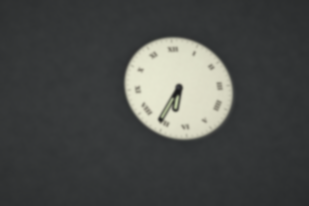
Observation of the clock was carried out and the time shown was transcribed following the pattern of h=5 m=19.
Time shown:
h=6 m=36
